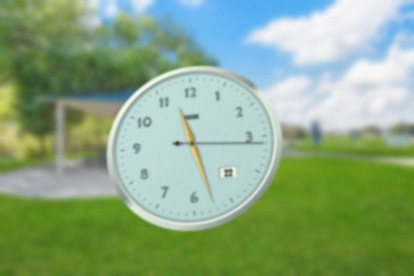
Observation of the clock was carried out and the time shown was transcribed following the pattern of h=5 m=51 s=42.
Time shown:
h=11 m=27 s=16
